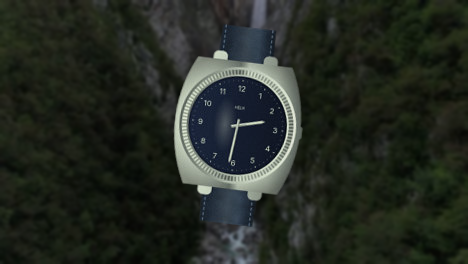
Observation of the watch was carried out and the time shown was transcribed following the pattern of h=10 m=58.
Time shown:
h=2 m=31
